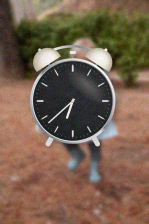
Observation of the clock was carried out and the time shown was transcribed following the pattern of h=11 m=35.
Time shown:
h=6 m=38
